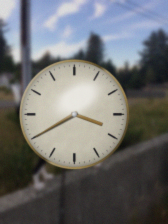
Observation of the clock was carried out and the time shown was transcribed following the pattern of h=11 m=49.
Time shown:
h=3 m=40
